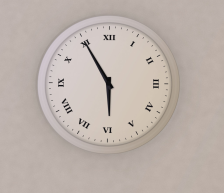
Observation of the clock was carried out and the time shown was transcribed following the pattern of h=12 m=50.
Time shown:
h=5 m=55
